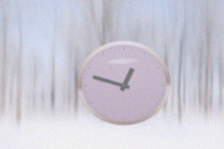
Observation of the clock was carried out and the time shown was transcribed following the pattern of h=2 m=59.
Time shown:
h=12 m=48
